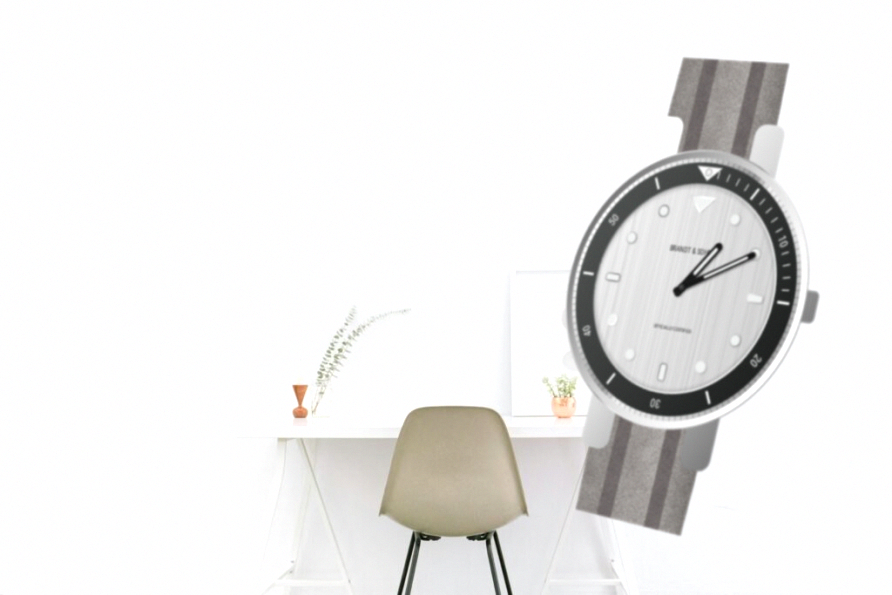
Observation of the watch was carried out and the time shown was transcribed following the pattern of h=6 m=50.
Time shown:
h=1 m=10
